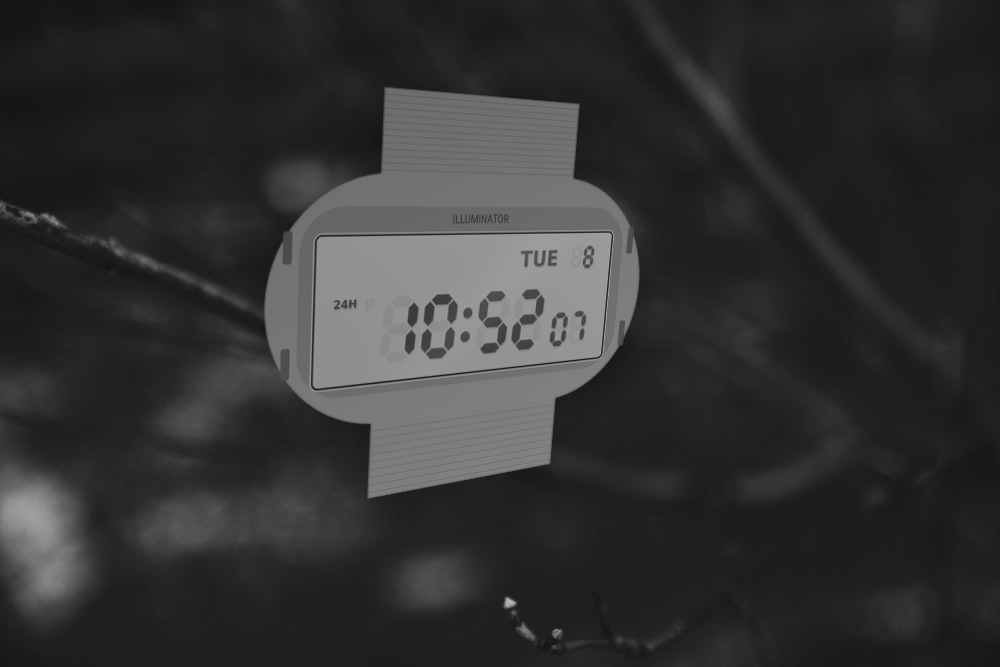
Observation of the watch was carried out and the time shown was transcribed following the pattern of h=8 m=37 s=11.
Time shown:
h=10 m=52 s=7
